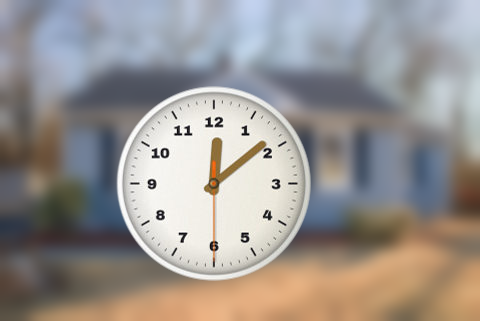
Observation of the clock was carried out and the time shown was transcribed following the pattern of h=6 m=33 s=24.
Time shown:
h=12 m=8 s=30
